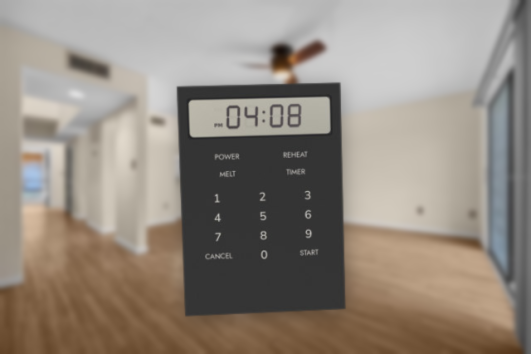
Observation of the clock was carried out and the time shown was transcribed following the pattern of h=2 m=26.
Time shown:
h=4 m=8
